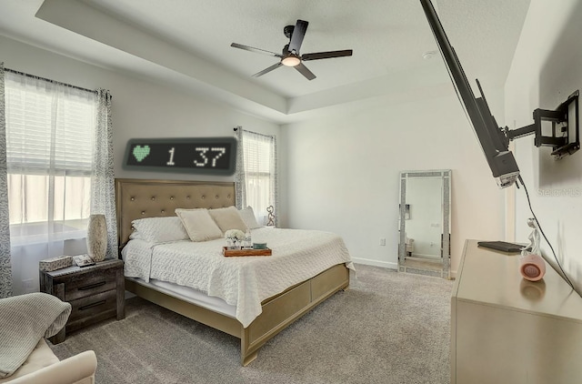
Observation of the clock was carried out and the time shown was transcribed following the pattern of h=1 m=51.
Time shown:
h=1 m=37
